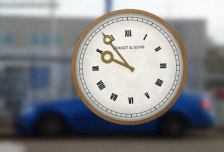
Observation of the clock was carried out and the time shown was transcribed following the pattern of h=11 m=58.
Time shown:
h=9 m=54
